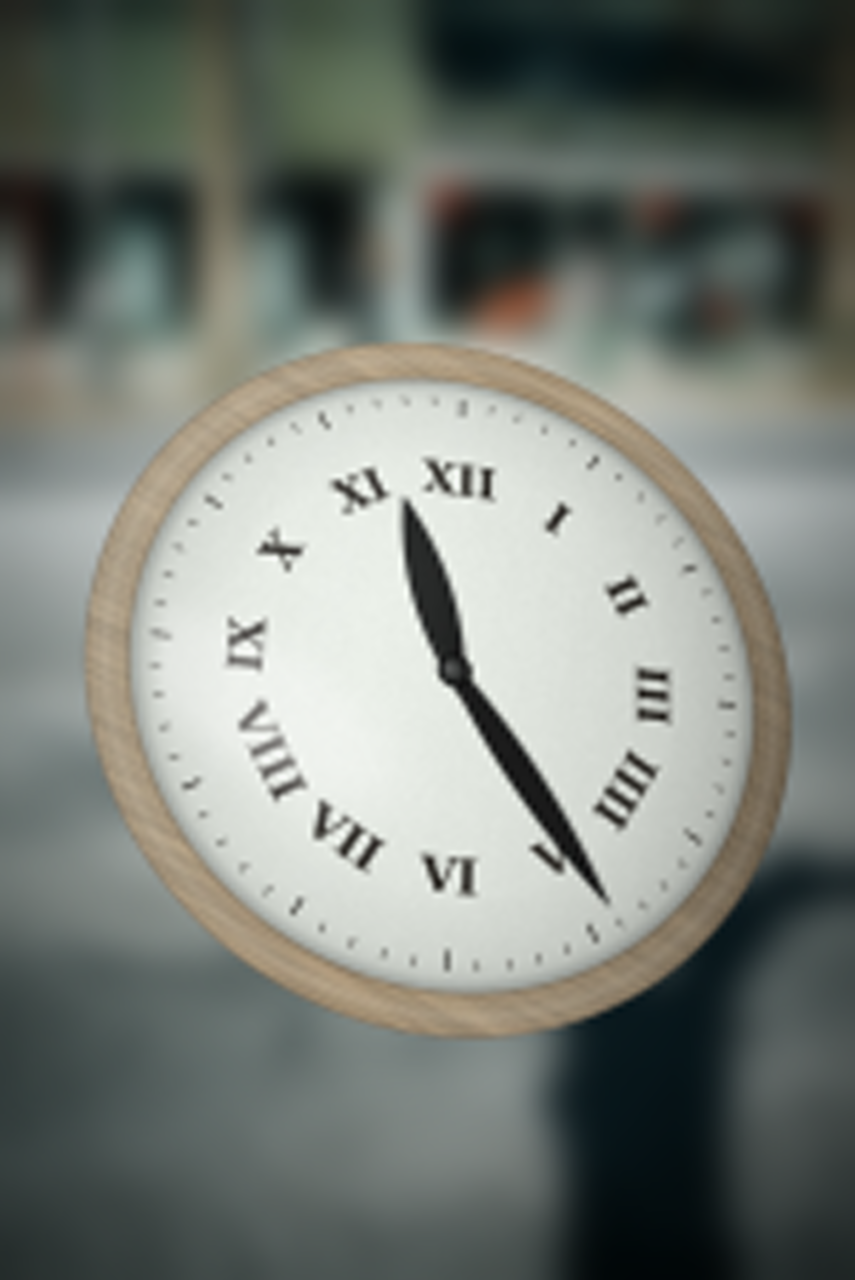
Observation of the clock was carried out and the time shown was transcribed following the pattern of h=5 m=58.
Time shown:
h=11 m=24
